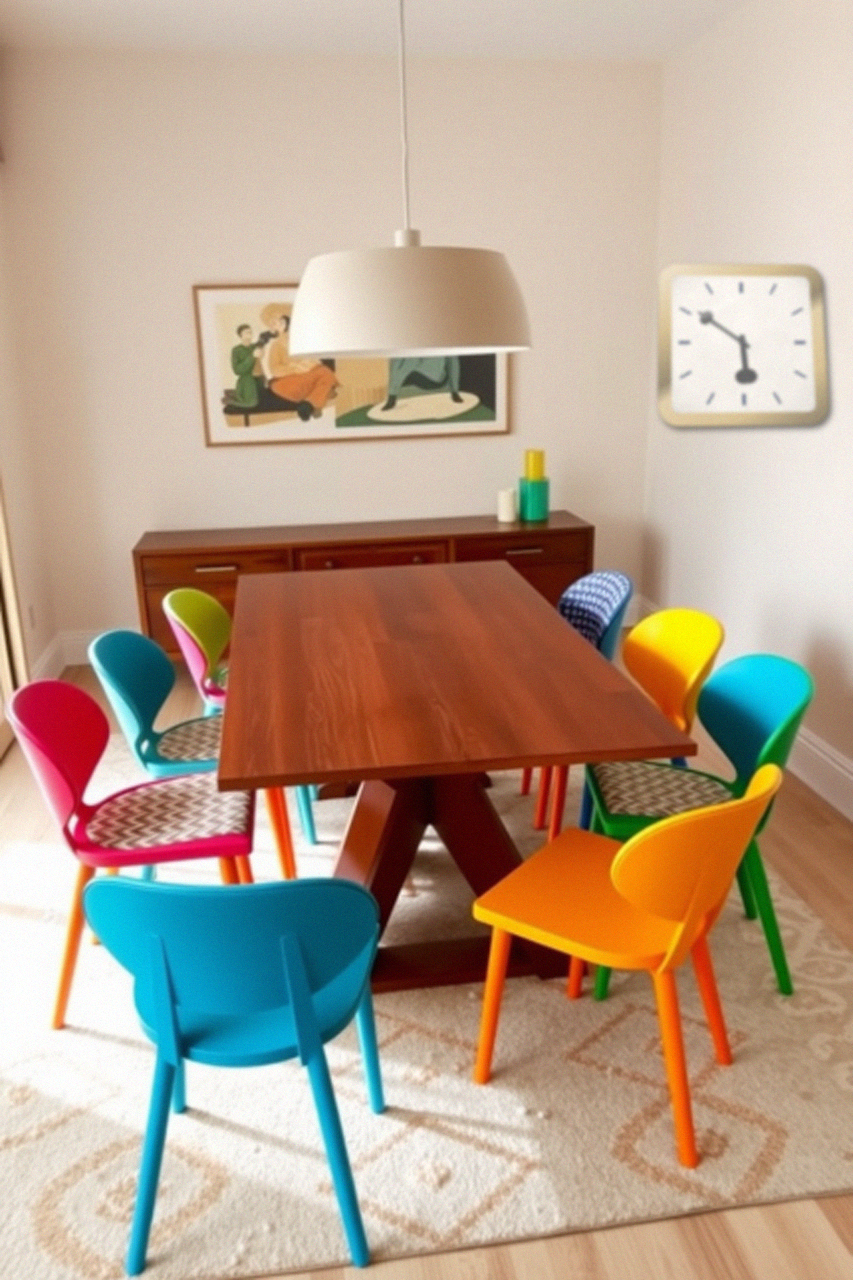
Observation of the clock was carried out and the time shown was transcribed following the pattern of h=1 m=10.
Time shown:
h=5 m=51
